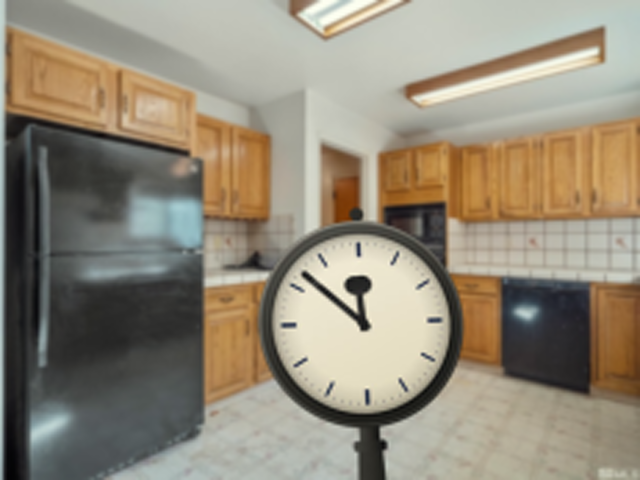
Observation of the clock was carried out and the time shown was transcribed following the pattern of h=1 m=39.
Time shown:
h=11 m=52
